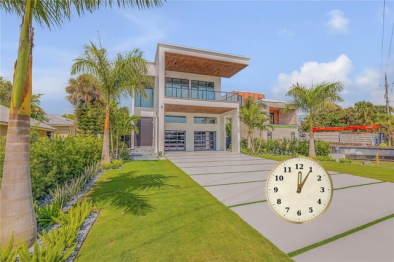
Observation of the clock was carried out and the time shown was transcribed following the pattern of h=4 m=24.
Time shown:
h=12 m=5
